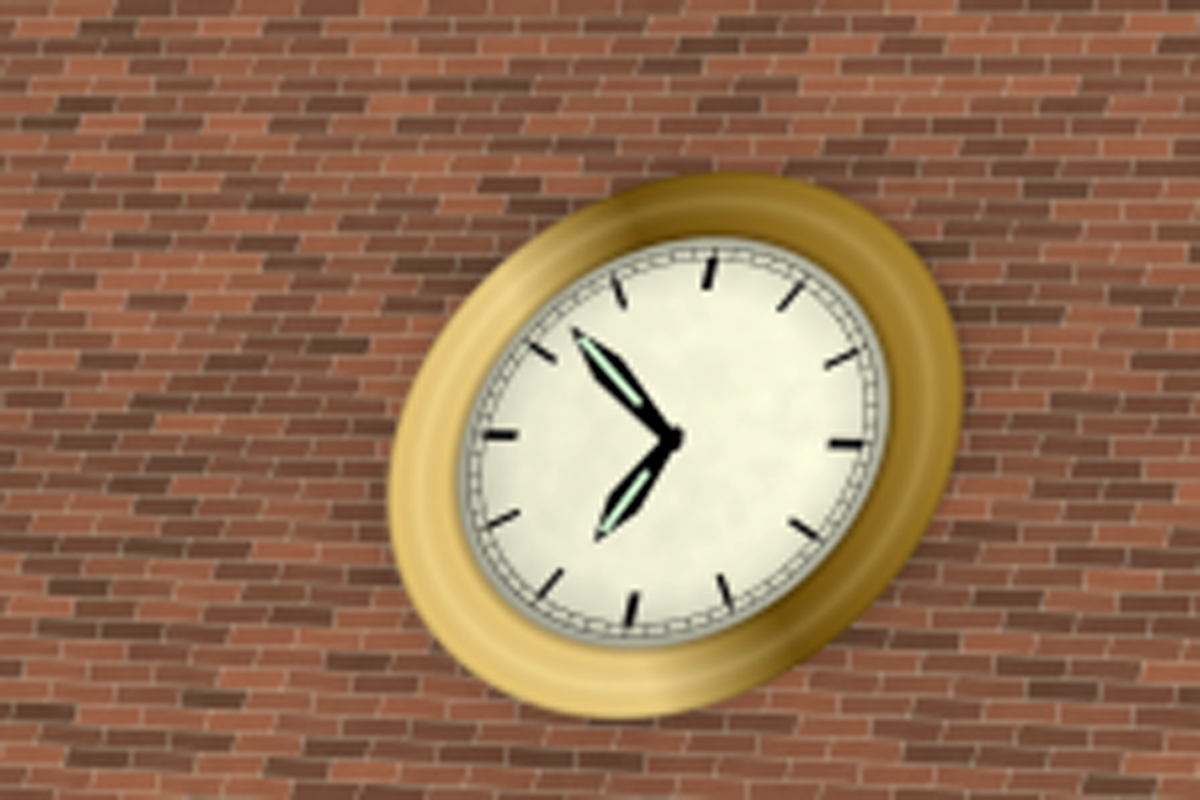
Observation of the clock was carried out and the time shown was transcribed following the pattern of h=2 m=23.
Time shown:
h=6 m=52
